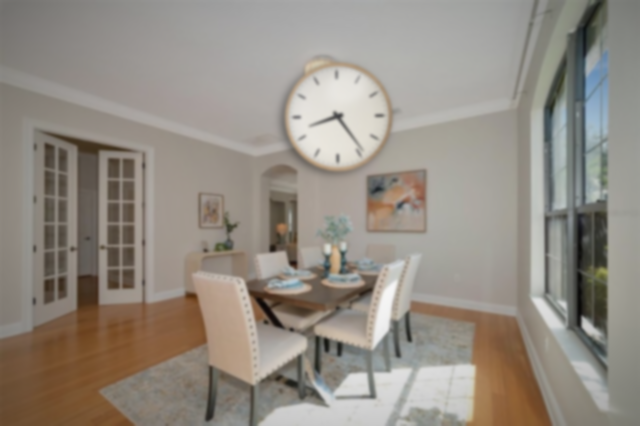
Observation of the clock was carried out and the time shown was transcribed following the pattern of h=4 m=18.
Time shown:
h=8 m=24
